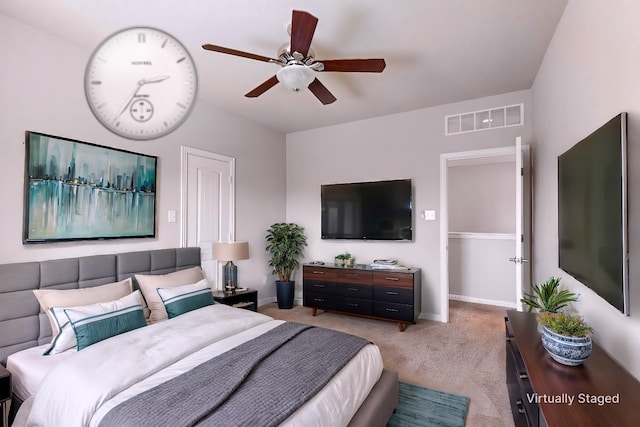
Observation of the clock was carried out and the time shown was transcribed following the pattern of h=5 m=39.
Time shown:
h=2 m=36
